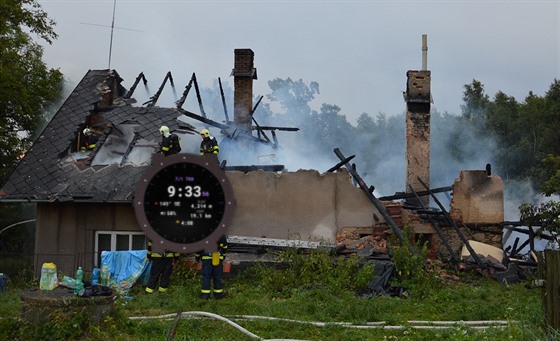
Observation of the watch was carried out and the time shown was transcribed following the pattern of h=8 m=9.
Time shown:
h=9 m=33
